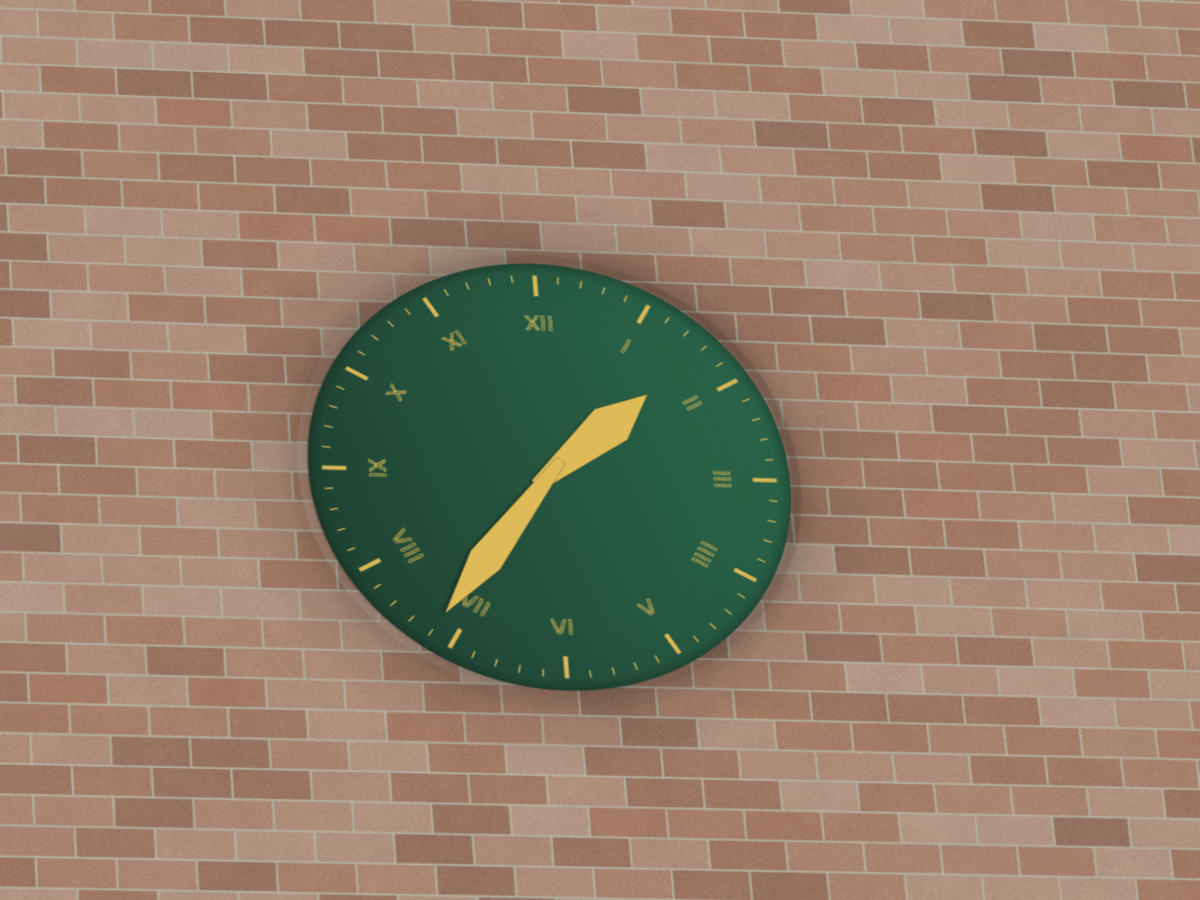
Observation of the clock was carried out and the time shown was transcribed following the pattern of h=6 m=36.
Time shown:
h=1 m=36
